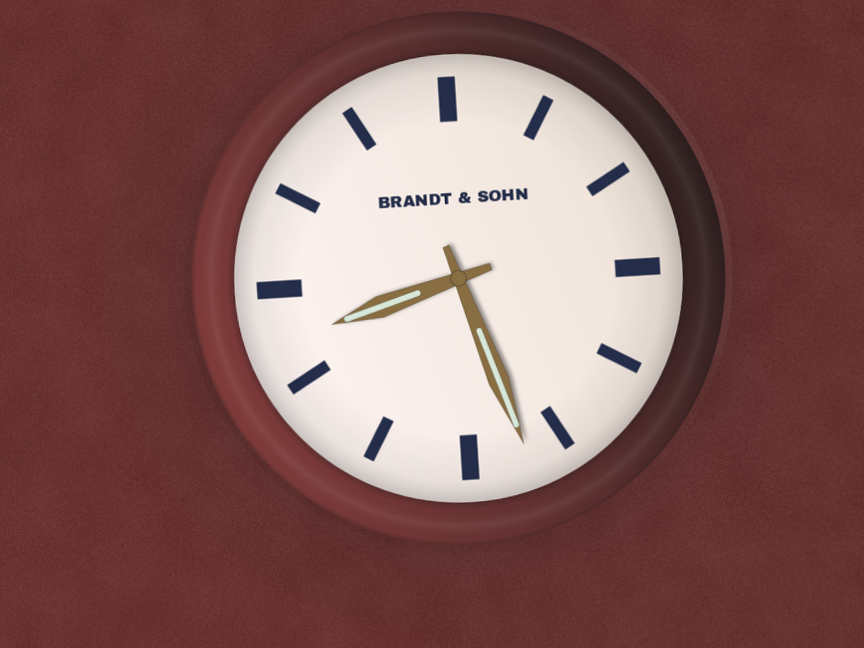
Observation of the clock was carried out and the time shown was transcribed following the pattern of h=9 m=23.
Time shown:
h=8 m=27
